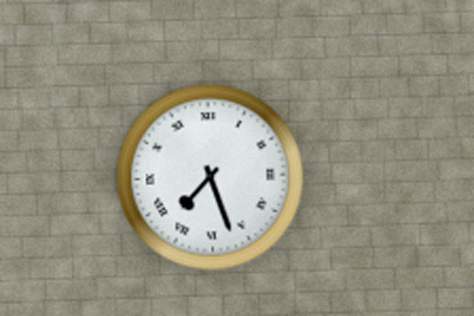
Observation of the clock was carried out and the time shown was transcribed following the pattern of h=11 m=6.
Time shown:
h=7 m=27
